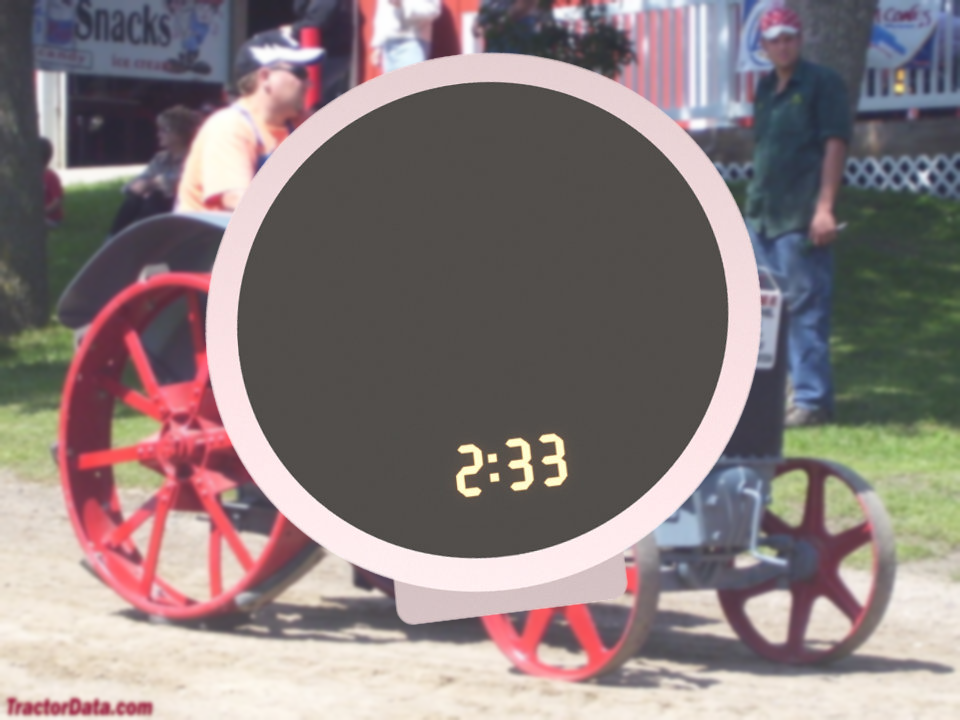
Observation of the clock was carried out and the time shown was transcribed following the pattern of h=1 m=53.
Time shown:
h=2 m=33
